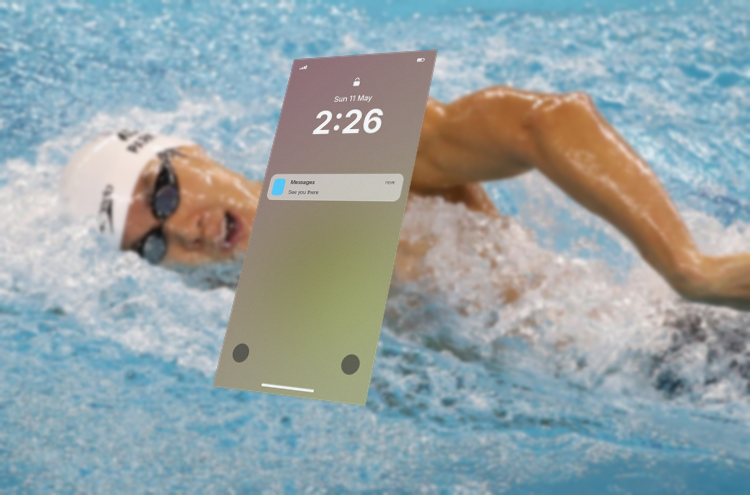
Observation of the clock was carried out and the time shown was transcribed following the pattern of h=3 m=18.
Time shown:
h=2 m=26
